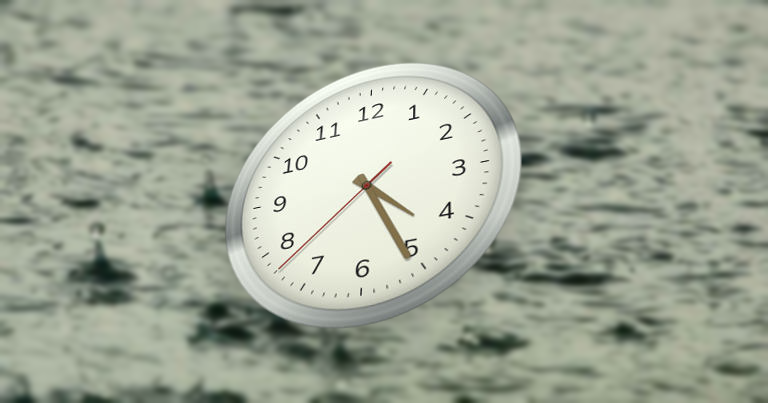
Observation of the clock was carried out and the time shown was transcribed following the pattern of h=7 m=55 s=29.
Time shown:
h=4 m=25 s=38
